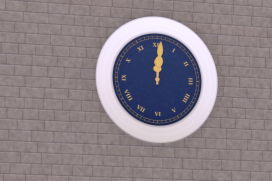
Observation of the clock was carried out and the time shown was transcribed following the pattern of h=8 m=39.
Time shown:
h=12 m=1
